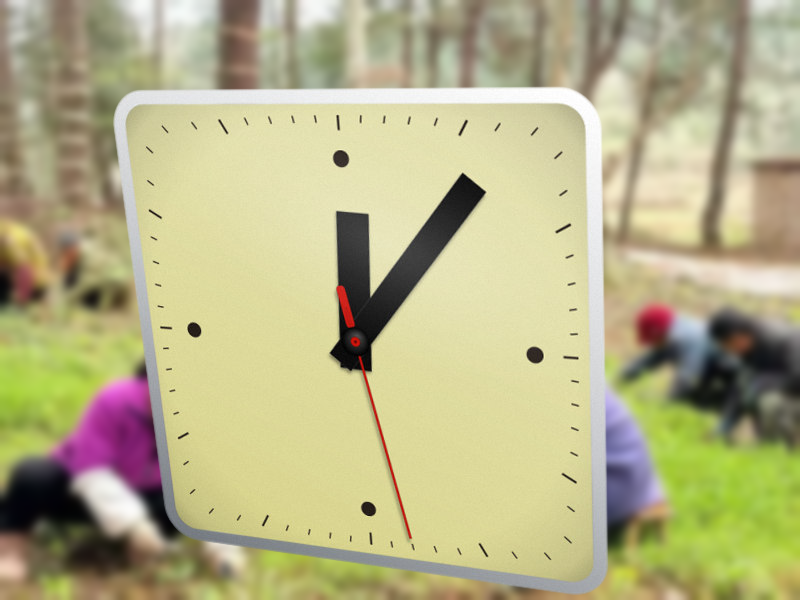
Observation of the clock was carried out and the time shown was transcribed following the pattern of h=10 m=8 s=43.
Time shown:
h=12 m=6 s=28
